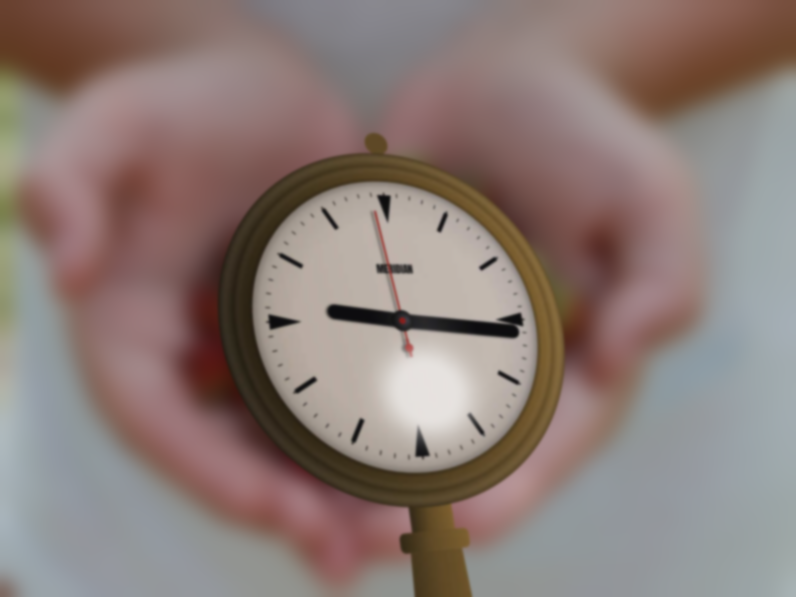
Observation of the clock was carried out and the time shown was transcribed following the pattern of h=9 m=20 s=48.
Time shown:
h=9 m=15 s=59
